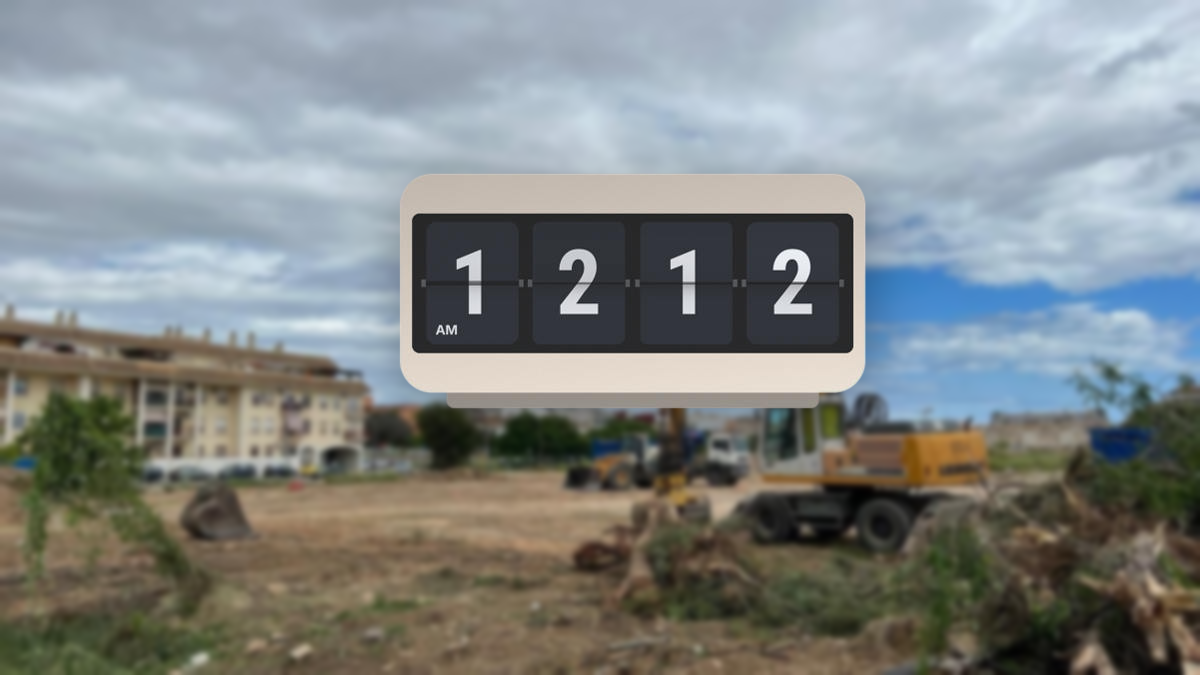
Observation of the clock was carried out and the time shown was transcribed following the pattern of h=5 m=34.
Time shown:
h=12 m=12
